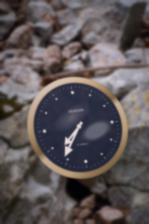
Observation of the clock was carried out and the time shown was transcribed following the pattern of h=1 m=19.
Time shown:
h=7 m=36
